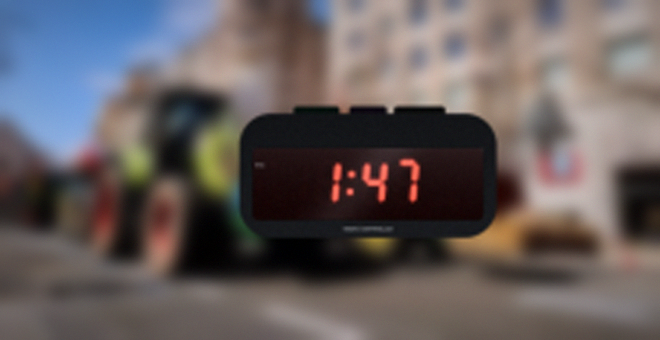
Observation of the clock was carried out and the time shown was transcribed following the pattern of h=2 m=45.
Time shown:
h=1 m=47
